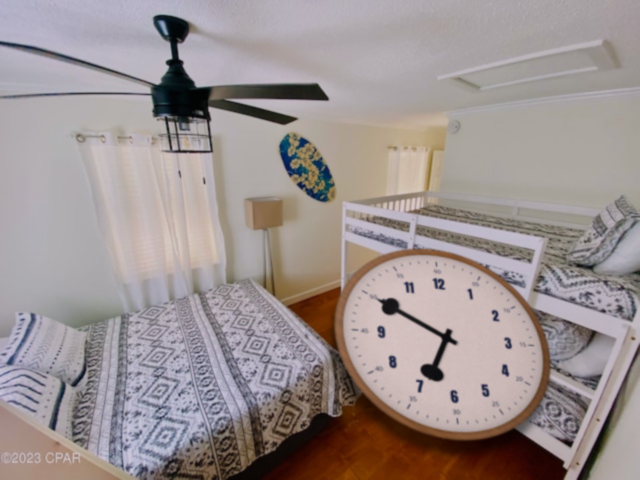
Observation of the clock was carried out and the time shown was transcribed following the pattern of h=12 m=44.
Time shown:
h=6 m=50
